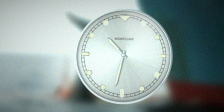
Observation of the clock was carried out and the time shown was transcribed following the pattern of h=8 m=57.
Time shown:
h=10 m=32
